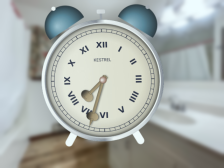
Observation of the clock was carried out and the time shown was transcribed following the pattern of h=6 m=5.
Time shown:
h=7 m=33
